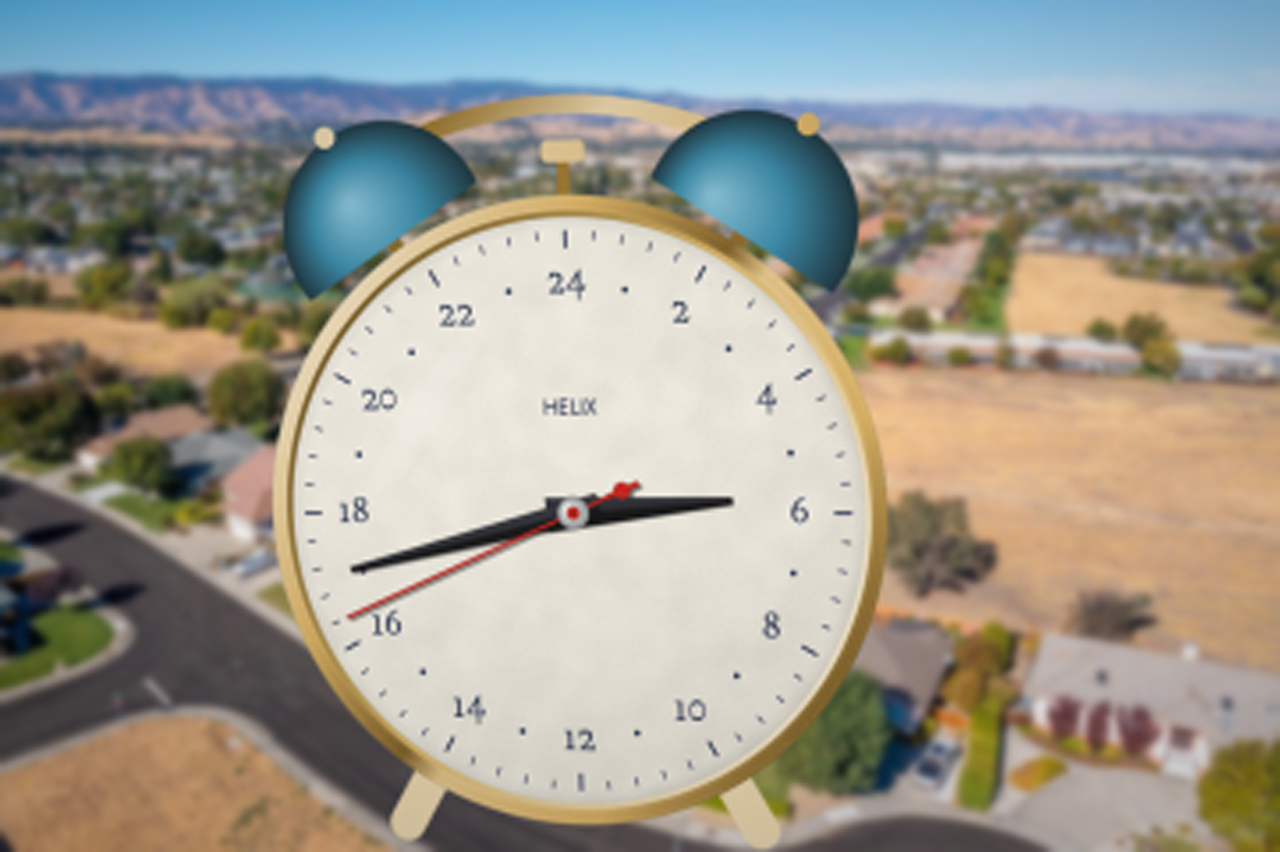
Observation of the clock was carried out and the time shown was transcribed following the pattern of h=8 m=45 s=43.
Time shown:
h=5 m=42 s=41
